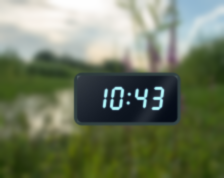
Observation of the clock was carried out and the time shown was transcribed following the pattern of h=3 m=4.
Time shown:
h=10 m=43
